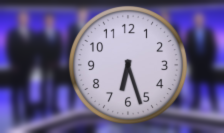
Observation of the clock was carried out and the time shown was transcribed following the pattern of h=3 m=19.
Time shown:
h=6 m=27
